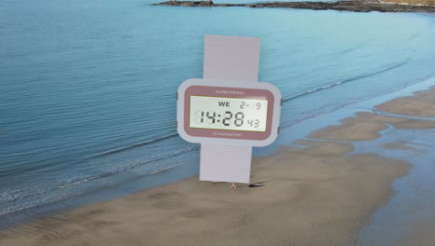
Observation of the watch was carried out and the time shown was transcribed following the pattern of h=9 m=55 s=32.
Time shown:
h=14 m=28 s=43
